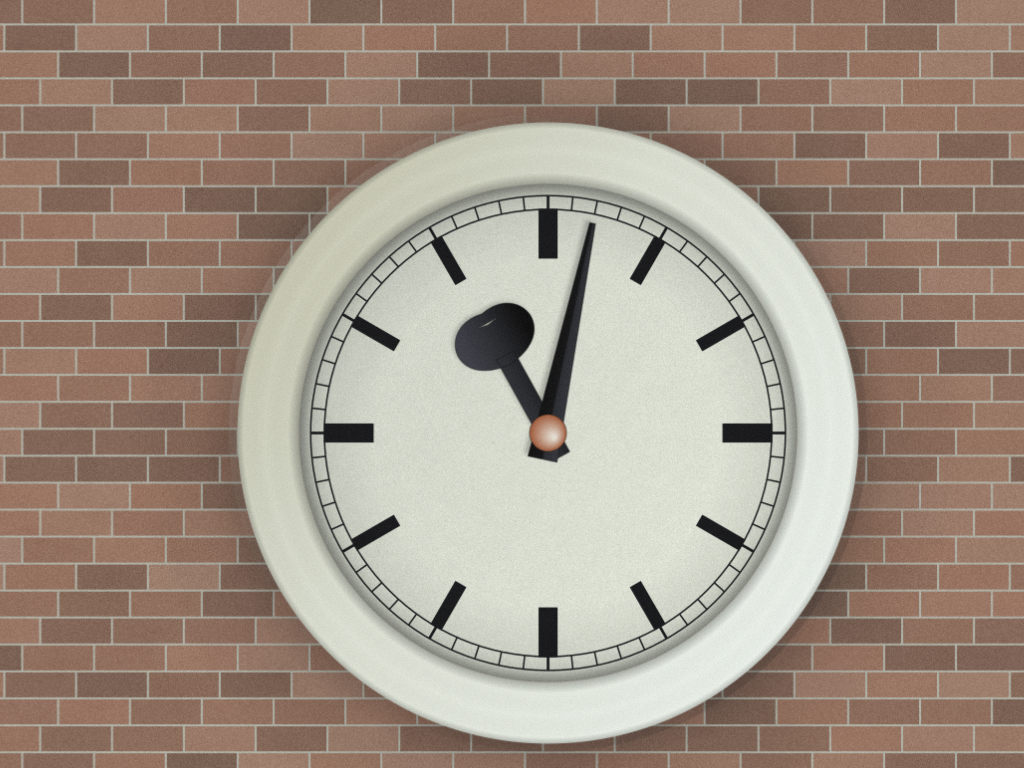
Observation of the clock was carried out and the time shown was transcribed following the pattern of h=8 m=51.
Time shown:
h=11 m=2
